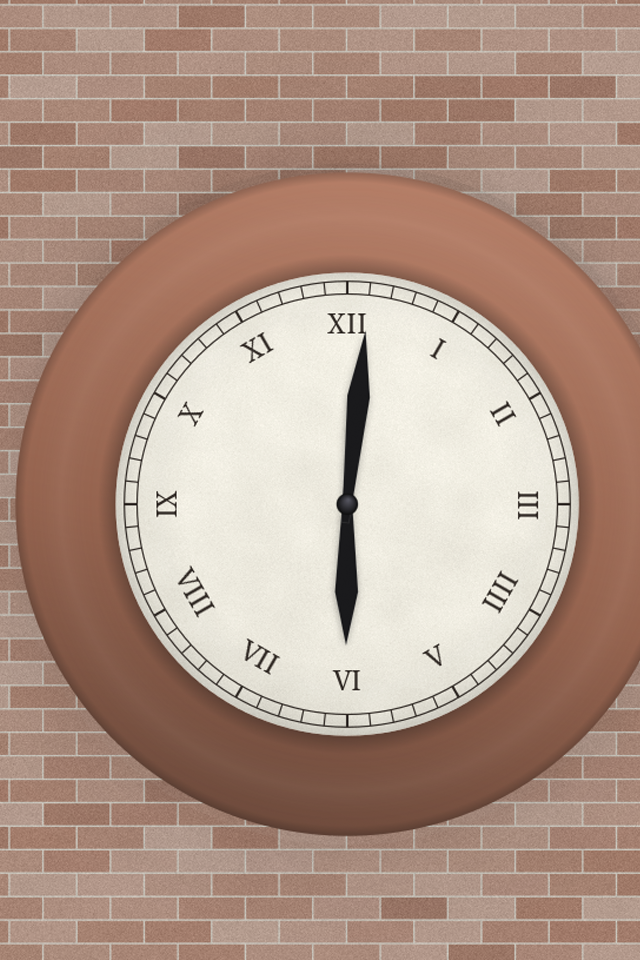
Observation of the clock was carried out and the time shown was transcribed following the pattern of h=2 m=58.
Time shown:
h=6 m=1
